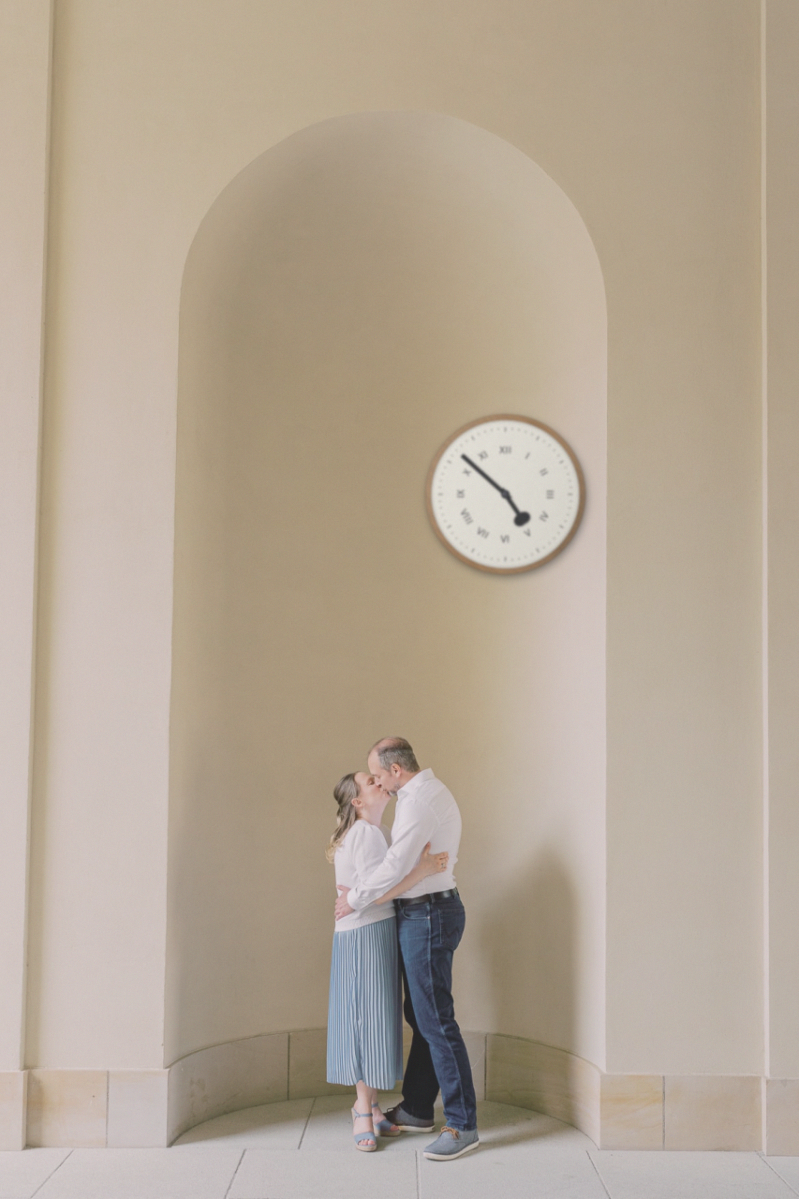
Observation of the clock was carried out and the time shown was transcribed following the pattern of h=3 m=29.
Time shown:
h=4 m=52
